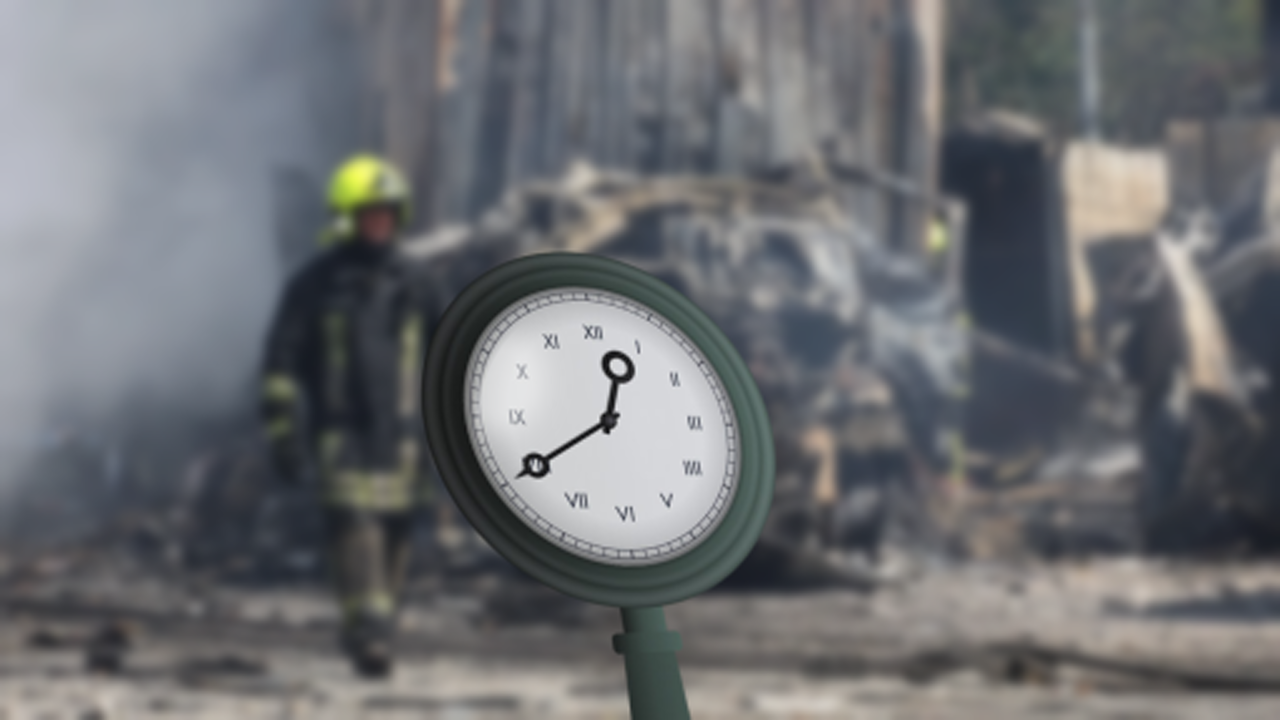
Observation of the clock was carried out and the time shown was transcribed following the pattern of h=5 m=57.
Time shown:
h=12 m=40
